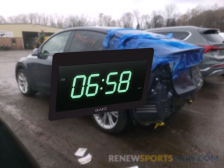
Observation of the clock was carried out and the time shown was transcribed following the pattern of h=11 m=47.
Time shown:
h=6 m=58
